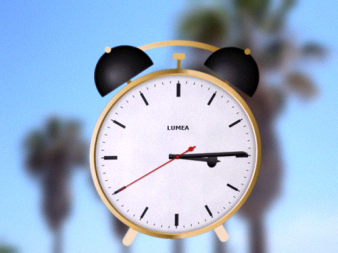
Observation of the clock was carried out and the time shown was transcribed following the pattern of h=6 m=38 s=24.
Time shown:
h=3 m=14 s=40
